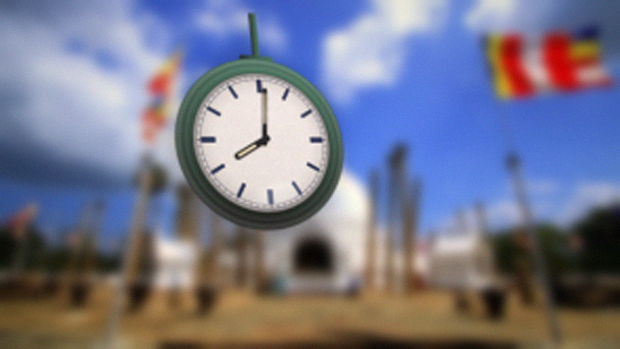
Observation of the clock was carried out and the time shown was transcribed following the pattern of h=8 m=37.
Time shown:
h=8 m=1
